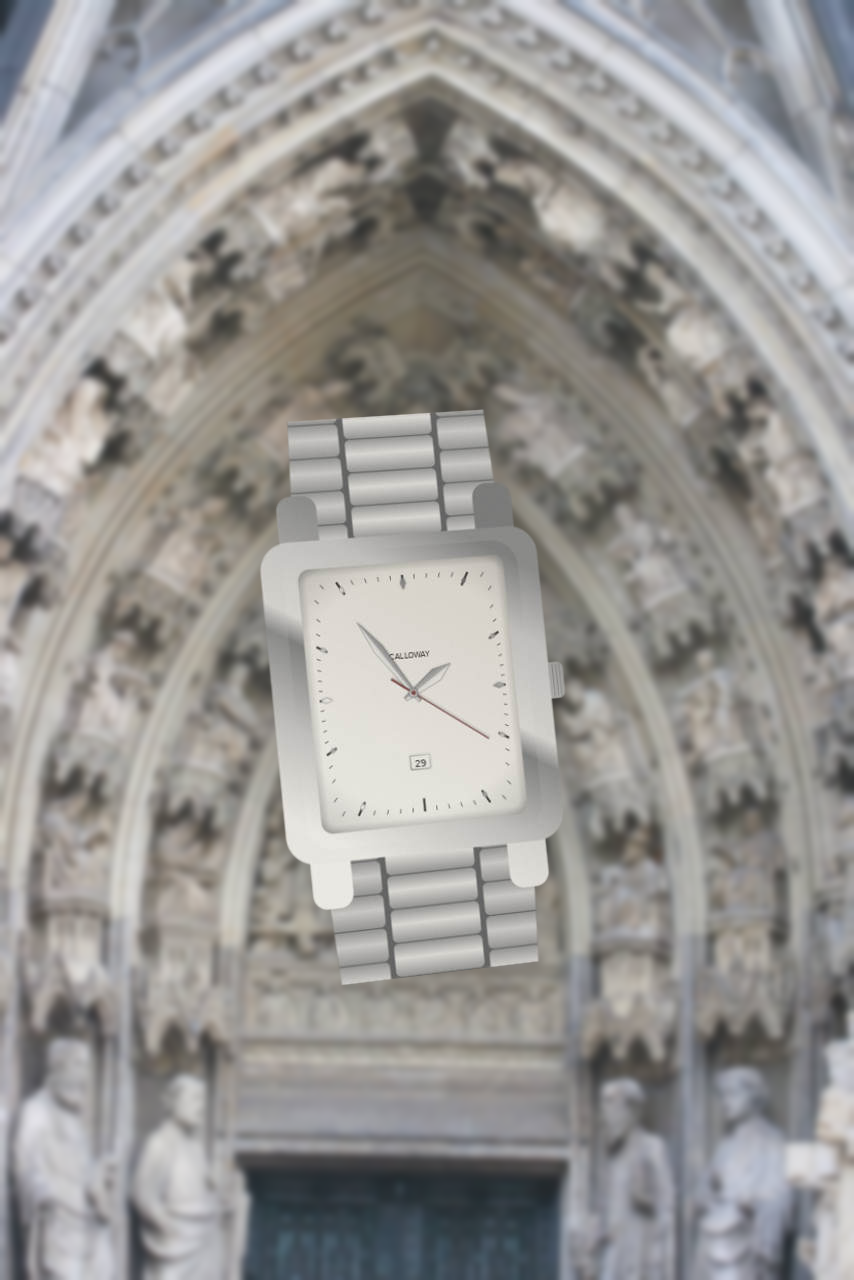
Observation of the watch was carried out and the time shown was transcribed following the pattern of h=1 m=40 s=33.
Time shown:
h=1 m=54 s=21
